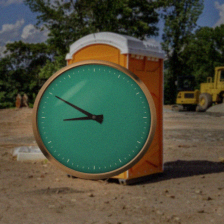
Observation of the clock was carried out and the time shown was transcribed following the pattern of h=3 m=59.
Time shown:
h=8 m=50
